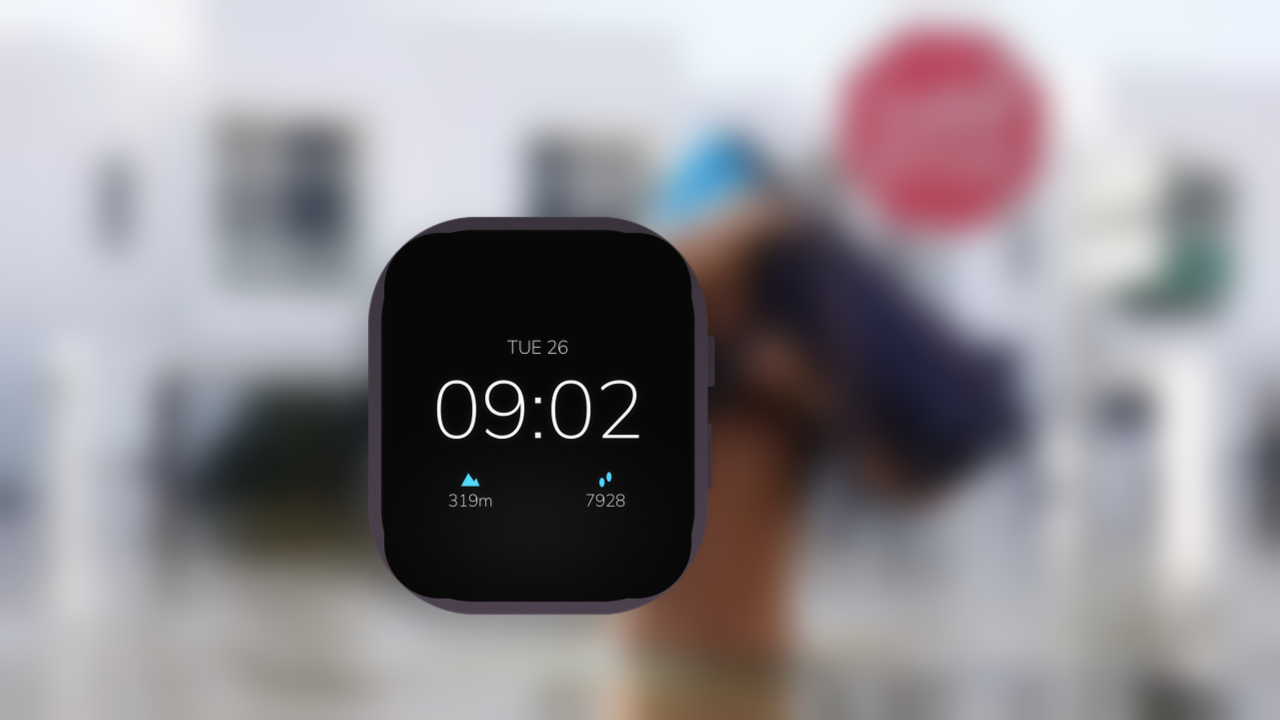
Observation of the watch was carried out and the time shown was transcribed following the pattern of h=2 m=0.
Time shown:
h=9 m=2
